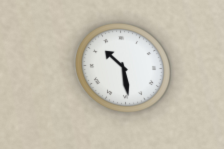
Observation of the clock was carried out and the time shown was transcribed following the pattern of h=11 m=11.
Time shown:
h=10 m=29
